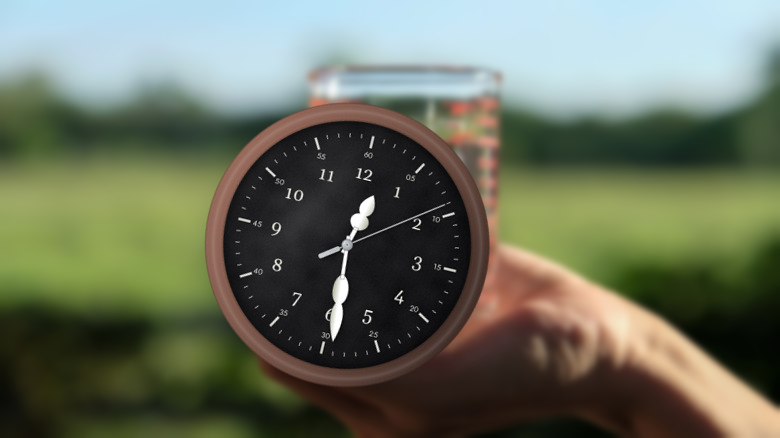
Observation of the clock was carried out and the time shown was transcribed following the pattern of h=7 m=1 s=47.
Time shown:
h=12 m=29 s=9
